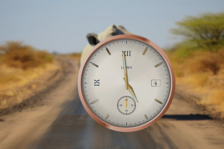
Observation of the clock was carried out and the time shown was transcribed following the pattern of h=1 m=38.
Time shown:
h=4 m=59
